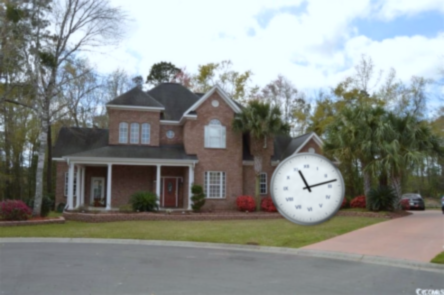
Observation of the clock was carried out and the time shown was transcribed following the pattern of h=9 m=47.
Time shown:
h=11 m=13
